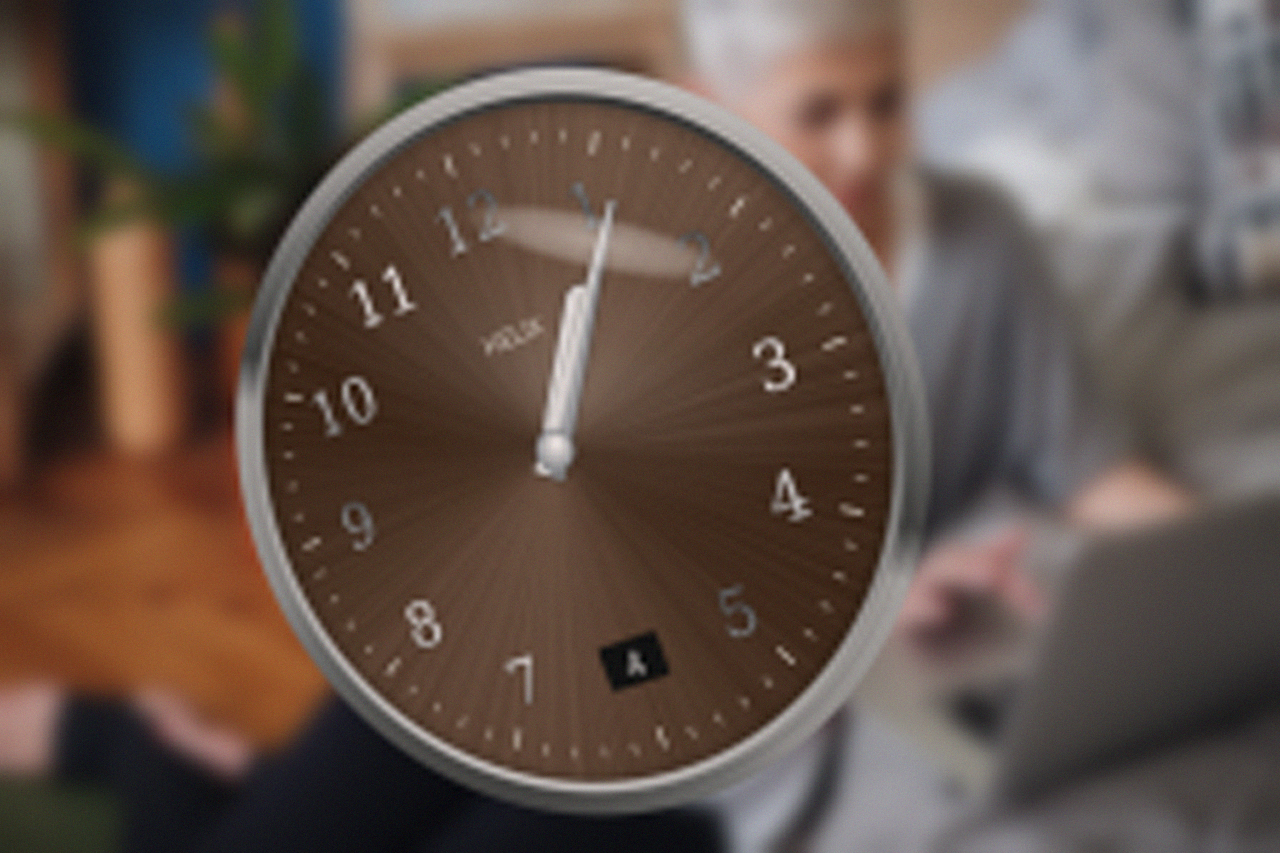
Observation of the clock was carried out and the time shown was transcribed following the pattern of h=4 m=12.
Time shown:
h=1 m=6
